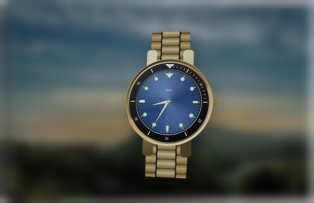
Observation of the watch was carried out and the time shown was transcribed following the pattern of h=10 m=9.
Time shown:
h=8 m=35
